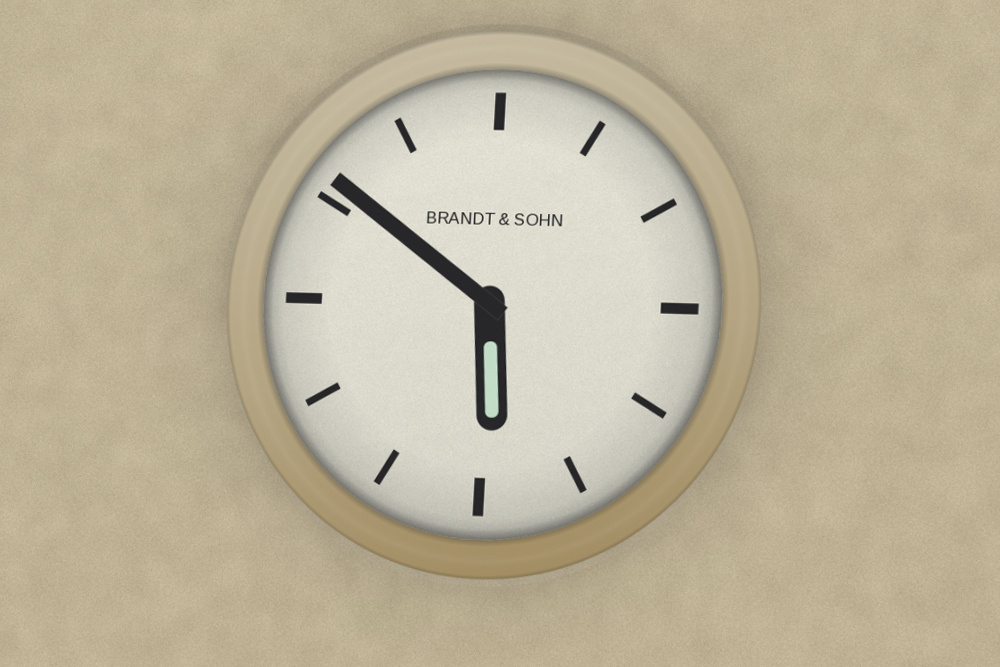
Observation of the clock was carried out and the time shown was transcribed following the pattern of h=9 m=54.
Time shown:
h=5 m=51
